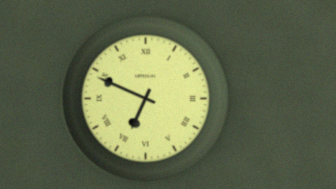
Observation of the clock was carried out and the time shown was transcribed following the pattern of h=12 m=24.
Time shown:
h=6 m=49
